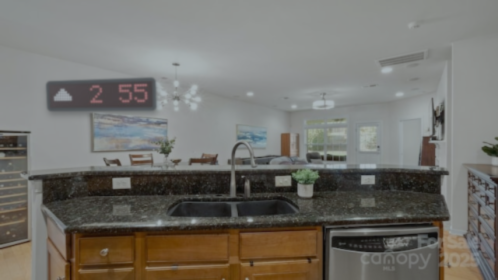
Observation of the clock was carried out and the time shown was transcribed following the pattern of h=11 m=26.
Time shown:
h=2 m=55
